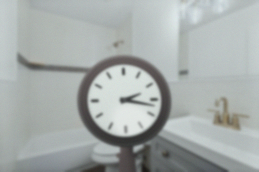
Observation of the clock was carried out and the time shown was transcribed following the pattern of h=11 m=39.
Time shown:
h=2 m=17
